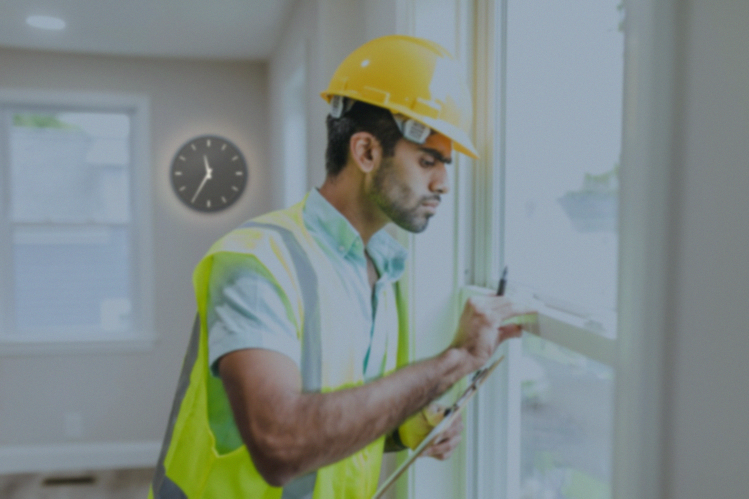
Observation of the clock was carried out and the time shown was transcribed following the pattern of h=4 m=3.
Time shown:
h=11 m=35
